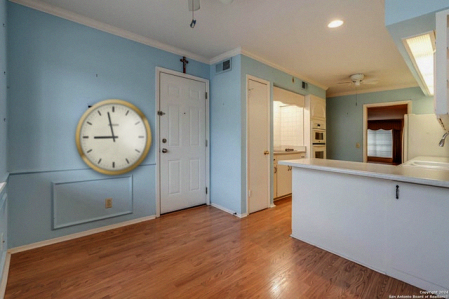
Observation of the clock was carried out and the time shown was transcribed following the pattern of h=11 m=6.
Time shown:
h=8 m=58
